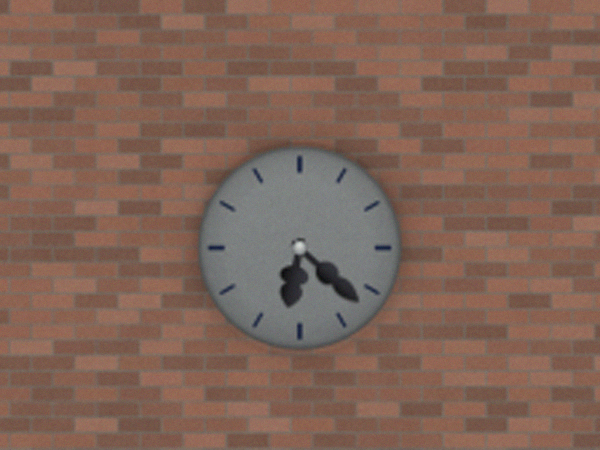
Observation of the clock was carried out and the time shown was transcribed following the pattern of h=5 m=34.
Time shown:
h=6 m=22
